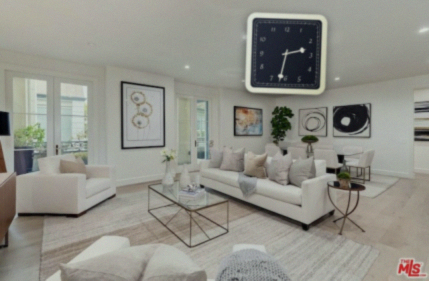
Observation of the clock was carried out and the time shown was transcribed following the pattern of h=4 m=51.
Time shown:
h=2 m=32
